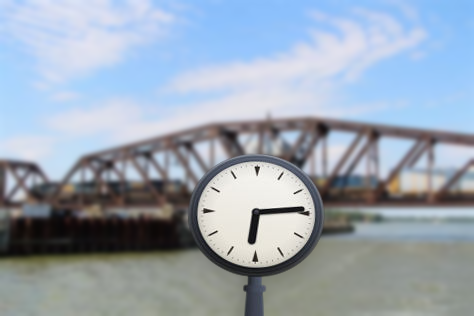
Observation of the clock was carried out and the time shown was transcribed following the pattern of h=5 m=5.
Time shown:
h=6 m=14
